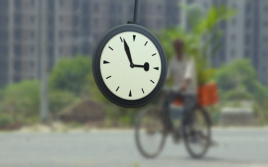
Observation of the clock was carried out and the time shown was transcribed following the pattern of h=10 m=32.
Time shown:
h=2 m=56
